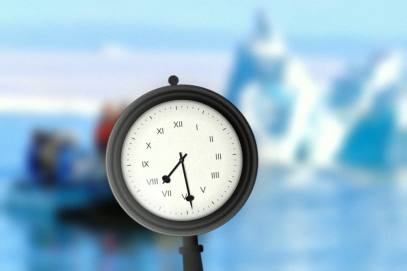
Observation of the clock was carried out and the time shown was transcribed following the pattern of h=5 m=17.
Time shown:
h=7 m=29
